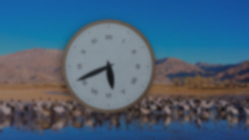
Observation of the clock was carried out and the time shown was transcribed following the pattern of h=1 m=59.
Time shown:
h=5 m=41
